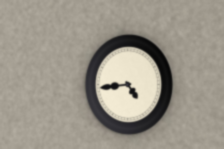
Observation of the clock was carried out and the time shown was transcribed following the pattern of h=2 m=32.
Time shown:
h=4 m=44
